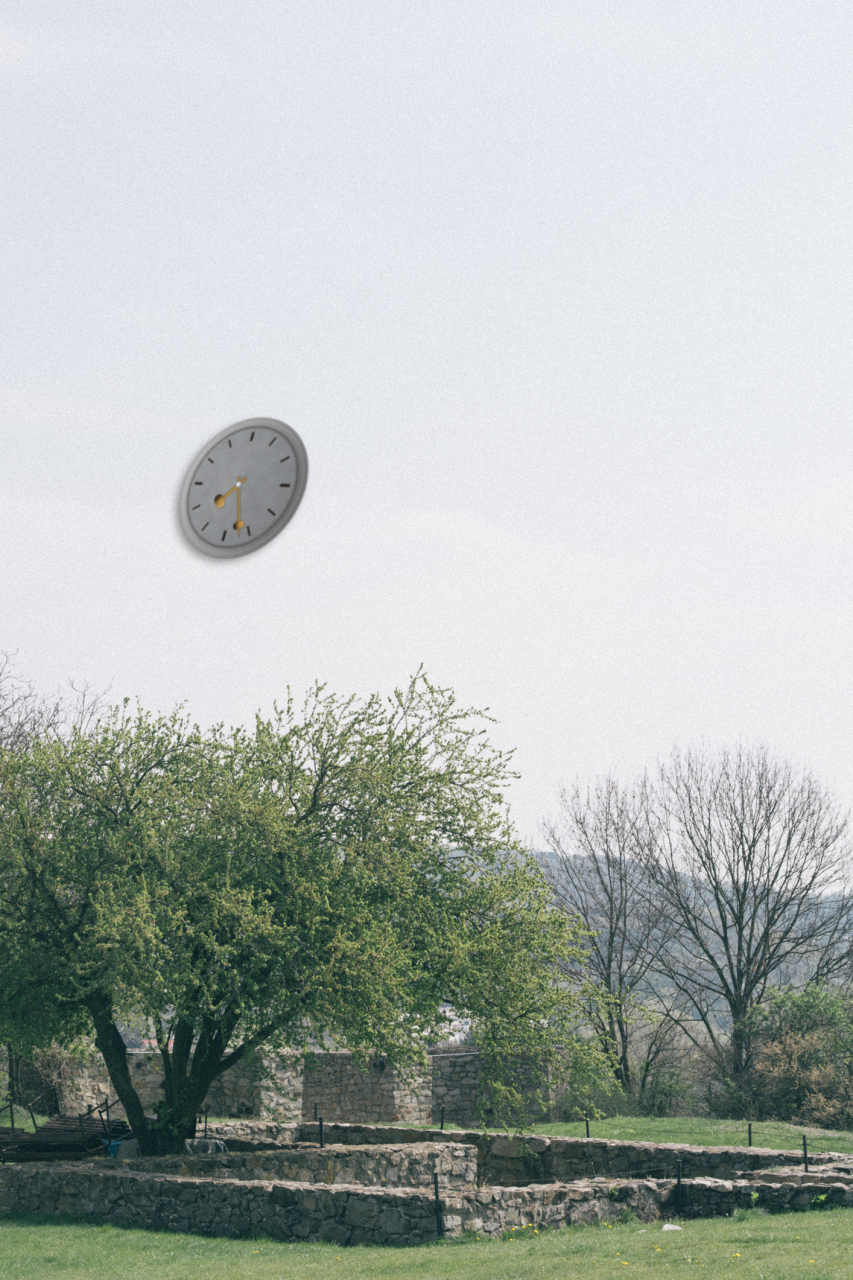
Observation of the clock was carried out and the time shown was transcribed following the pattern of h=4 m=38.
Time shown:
h=7 m=27
